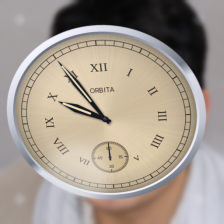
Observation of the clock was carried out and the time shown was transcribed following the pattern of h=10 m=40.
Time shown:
h=9 m=55
